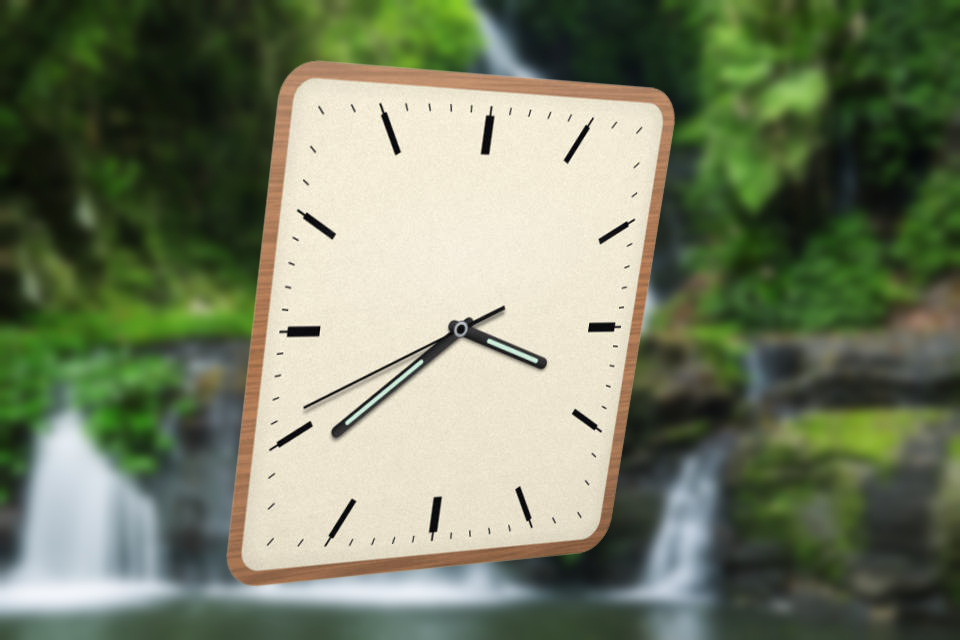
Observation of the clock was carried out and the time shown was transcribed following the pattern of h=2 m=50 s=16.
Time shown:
h=3 m=38 s=41
